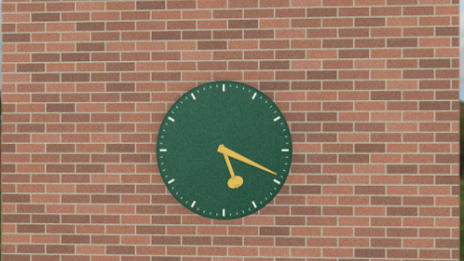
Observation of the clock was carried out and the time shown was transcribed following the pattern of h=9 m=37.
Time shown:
h=5 m=19
